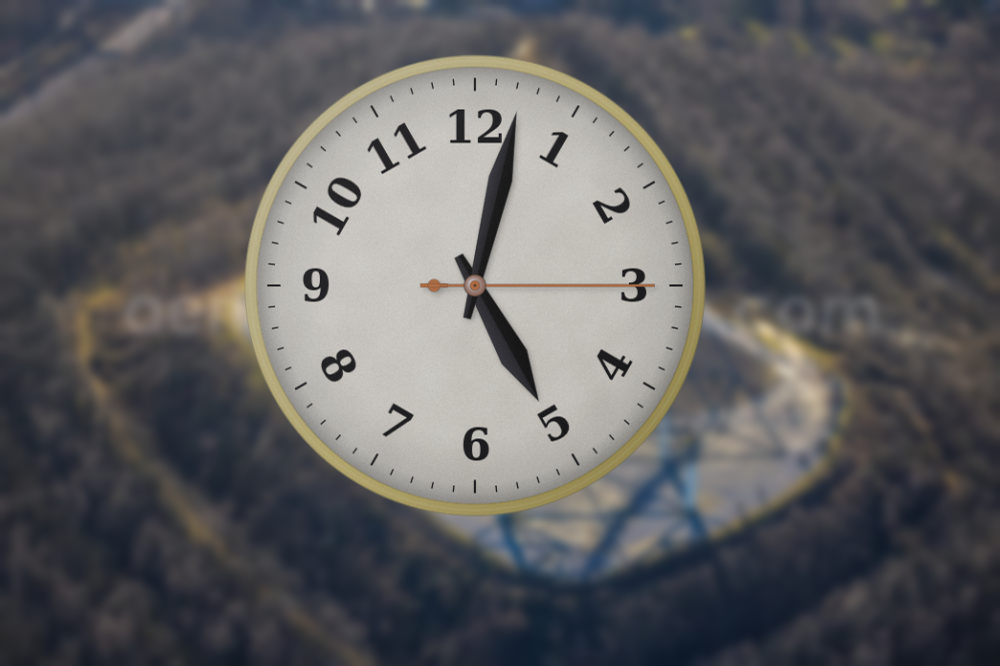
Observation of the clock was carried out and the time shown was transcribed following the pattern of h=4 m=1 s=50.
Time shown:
h=5 m=2 s=15
